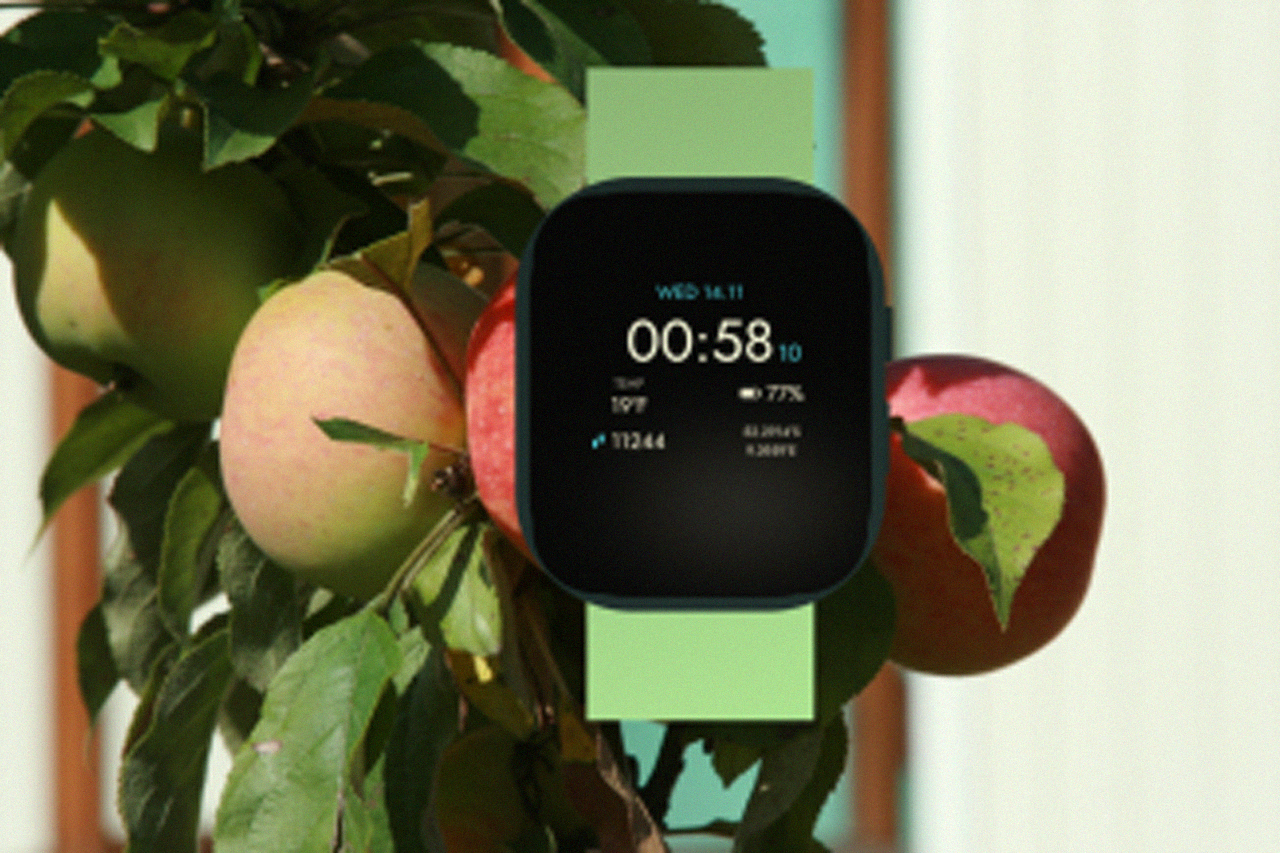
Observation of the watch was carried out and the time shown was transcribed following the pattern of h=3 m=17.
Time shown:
h=0 m=58
